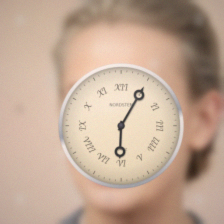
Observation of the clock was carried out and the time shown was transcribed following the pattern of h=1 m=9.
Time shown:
h=6 m=5
